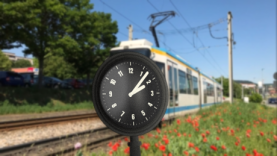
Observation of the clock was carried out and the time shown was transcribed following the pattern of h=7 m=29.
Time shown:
h=2 m=7
